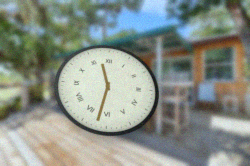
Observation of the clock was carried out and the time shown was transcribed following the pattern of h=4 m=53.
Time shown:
h=11 m=32
